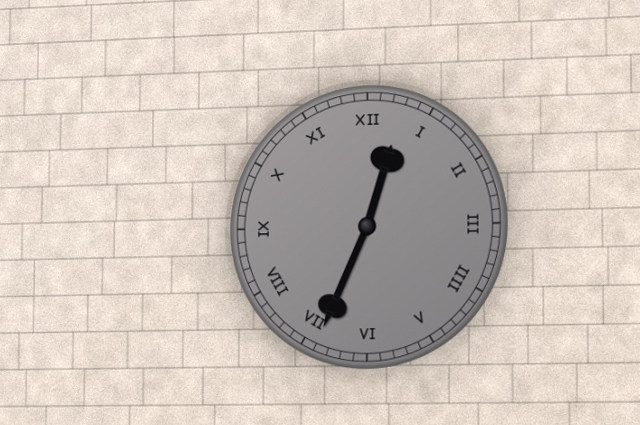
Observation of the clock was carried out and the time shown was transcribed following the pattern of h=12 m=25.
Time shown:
h=12 m=34
